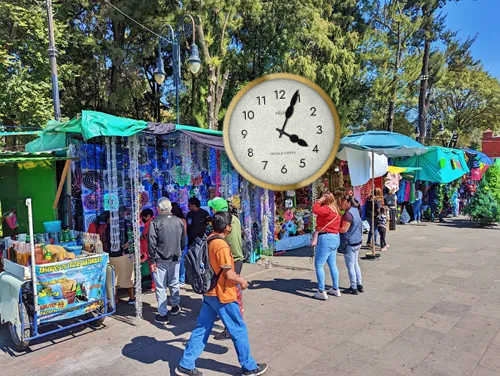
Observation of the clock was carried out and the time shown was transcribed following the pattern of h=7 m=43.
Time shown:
h=4 m=4
